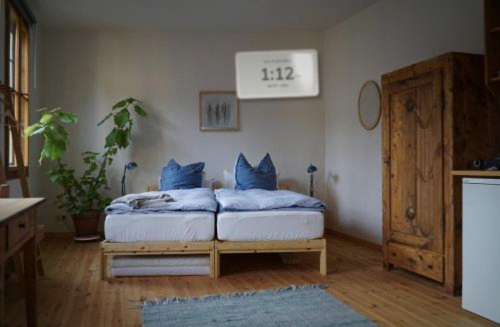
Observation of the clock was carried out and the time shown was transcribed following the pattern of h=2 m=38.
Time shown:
h=1 m=12
